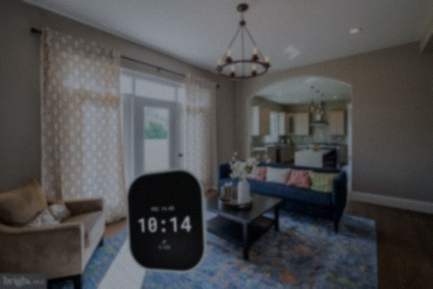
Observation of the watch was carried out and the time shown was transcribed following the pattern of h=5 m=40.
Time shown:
h=10 m=14
